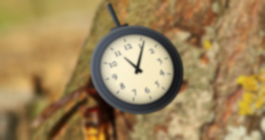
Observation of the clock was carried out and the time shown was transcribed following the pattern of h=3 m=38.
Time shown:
h=11 m=6
